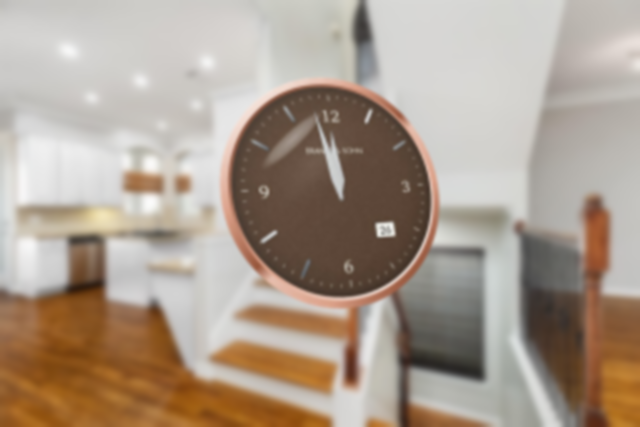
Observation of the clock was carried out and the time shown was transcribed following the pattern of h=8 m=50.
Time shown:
h=11 m=58
